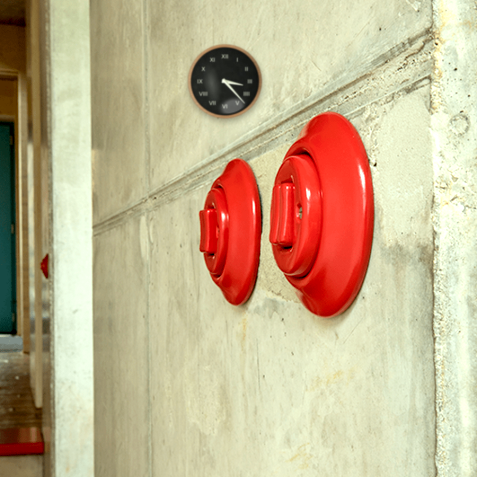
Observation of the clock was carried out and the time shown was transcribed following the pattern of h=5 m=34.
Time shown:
h=3 m=23
